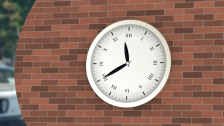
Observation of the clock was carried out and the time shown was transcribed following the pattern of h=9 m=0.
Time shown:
h=11 m=40
